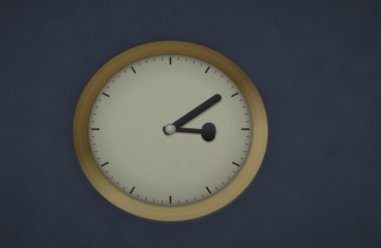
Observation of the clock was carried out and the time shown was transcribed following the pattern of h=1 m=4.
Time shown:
h=3 m=9
